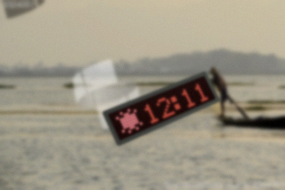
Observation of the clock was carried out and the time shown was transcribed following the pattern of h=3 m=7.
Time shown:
h=12 m=11
